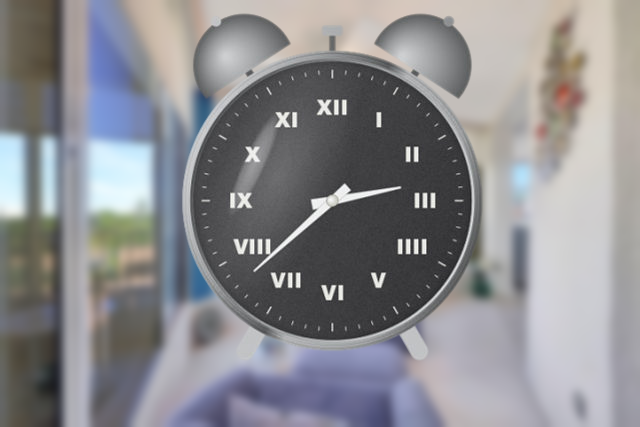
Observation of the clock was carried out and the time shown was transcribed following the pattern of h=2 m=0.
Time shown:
h=2 m=38
